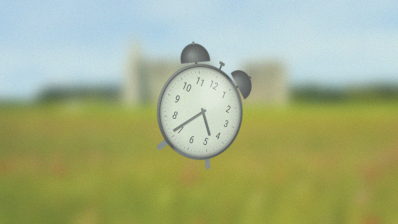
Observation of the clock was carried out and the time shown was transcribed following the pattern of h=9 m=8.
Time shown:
h=4 m=36
